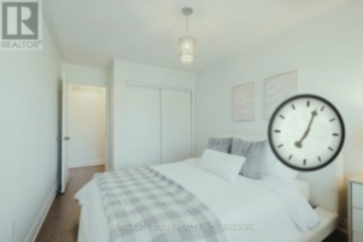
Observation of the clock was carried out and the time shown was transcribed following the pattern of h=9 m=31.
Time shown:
h=7 m=3
